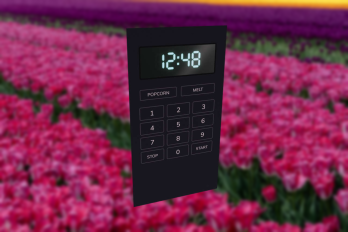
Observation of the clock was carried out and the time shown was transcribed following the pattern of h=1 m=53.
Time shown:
h=12 m=48
